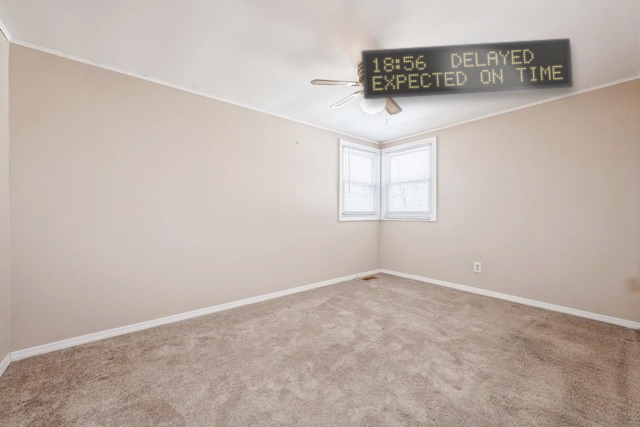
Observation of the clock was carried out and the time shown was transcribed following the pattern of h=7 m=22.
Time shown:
h=18 m=56
